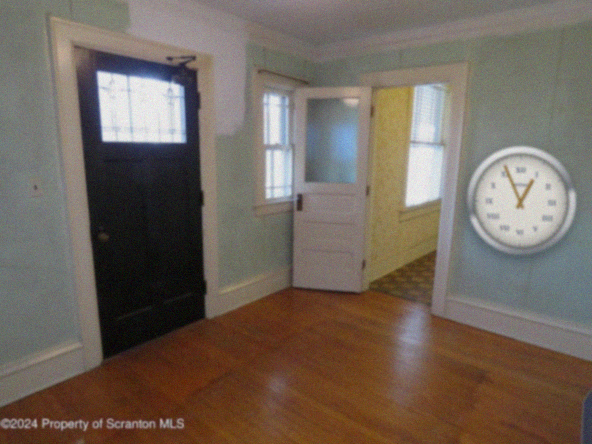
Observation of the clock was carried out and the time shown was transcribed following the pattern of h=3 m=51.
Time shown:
h=12 m=56
